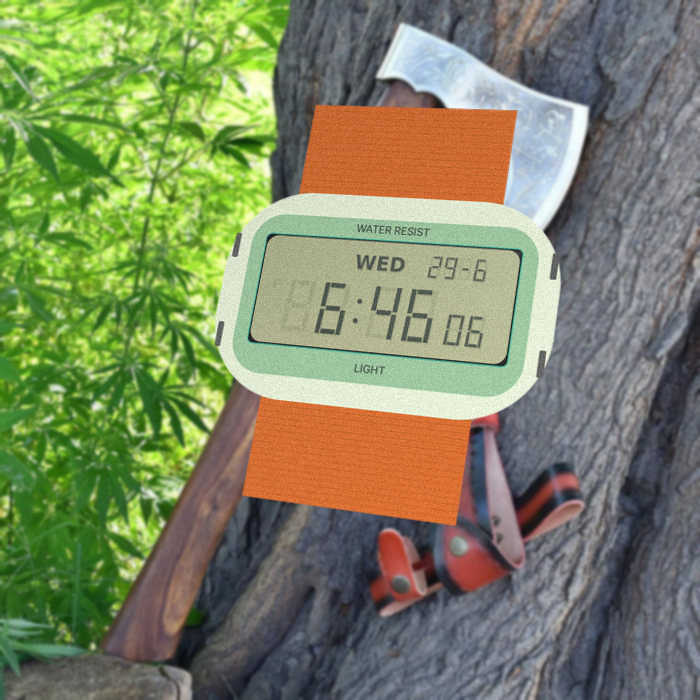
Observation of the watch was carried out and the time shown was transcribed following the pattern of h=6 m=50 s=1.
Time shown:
h=6 m=46 s=6
